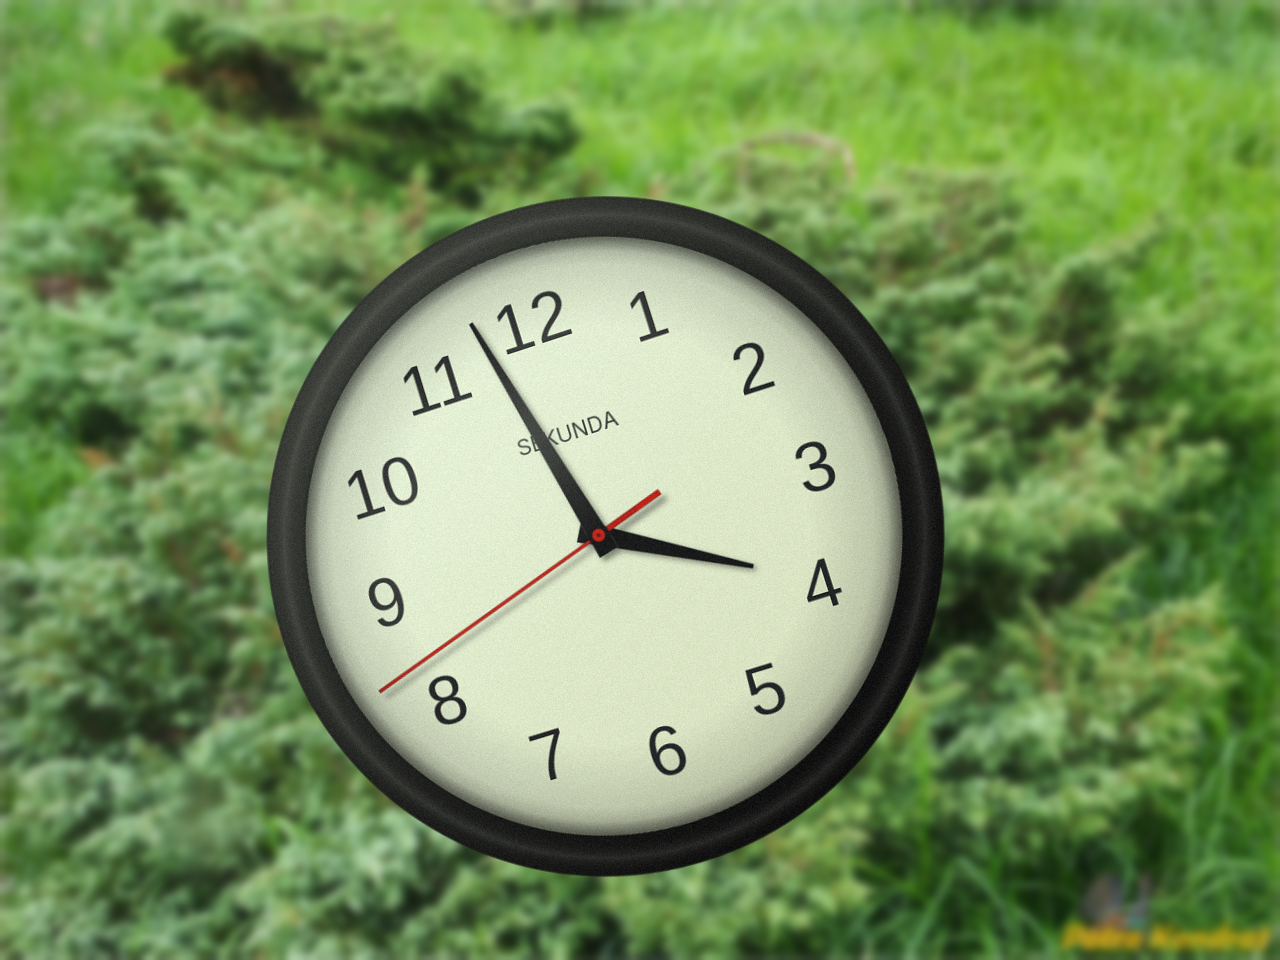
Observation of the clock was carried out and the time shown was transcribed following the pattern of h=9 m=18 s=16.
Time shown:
h=3 m=57 s=42
